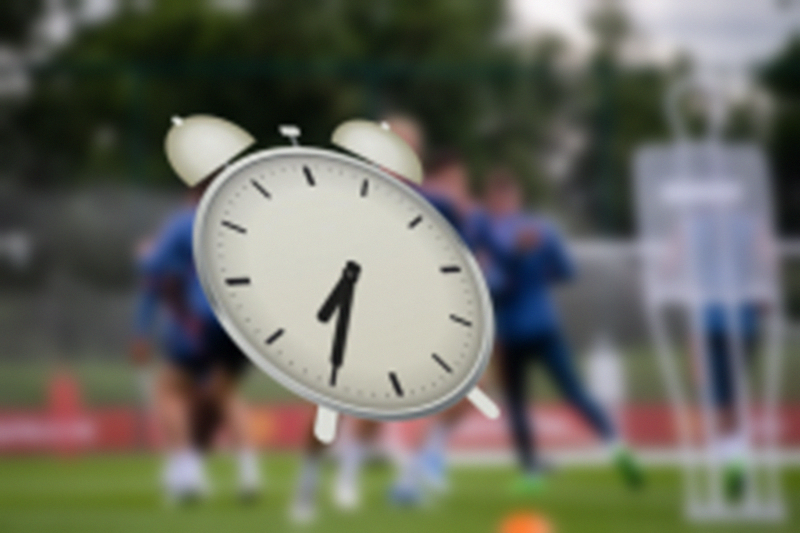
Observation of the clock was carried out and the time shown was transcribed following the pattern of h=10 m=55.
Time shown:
h=7 m=35
